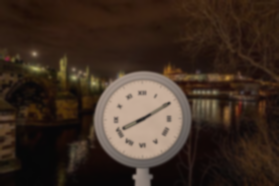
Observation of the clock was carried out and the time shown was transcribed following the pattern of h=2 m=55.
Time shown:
h=8 m=10
